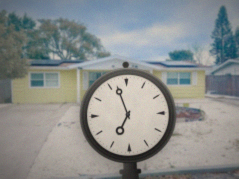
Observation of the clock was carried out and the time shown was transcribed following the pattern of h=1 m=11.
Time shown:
h=6 m=57
